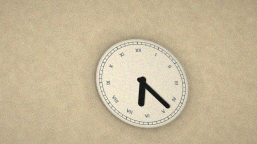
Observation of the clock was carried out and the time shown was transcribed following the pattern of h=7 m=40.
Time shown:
h=6 m=23
